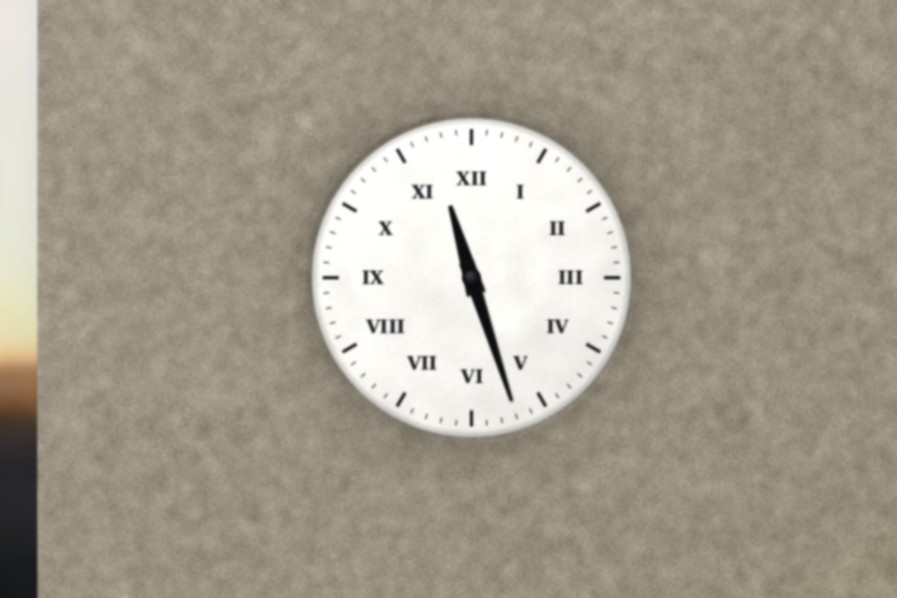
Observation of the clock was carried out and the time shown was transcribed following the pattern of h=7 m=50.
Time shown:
h=11 m=27
